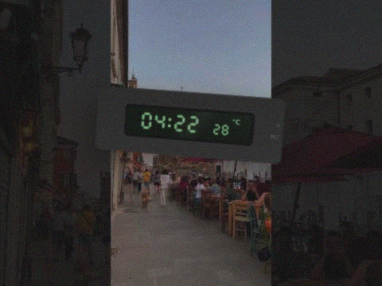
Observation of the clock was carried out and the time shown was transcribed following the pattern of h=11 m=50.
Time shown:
h=4 m=22
